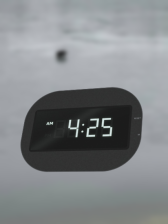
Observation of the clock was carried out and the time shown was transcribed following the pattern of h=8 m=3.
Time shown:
h=4 m=25
